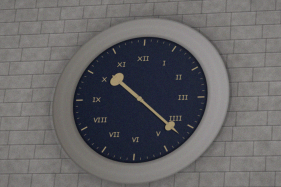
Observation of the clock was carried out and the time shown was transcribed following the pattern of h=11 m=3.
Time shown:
h=10 m=22
